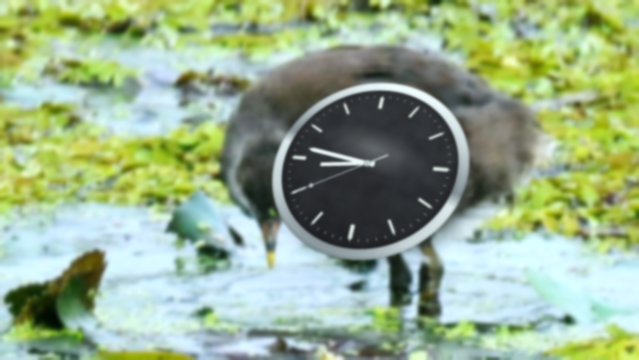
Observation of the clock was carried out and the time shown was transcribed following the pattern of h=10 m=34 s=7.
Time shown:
h=8 m=46 s=40
